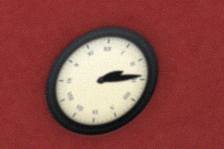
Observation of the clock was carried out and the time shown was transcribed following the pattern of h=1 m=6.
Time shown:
h=2 m=14
